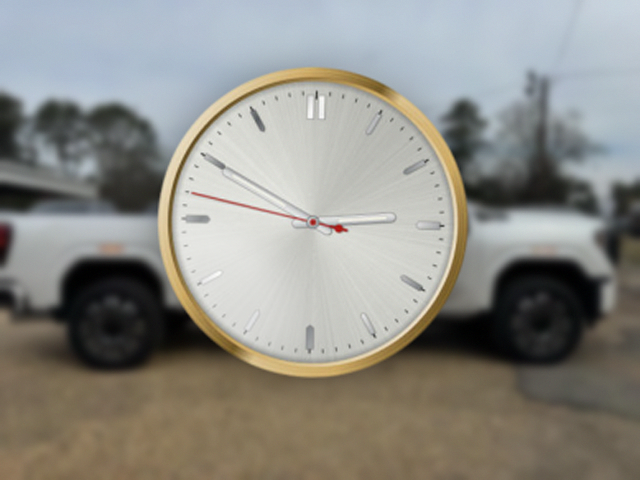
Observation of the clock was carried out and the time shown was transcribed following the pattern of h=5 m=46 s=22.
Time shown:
h=2 m=49 s=47
